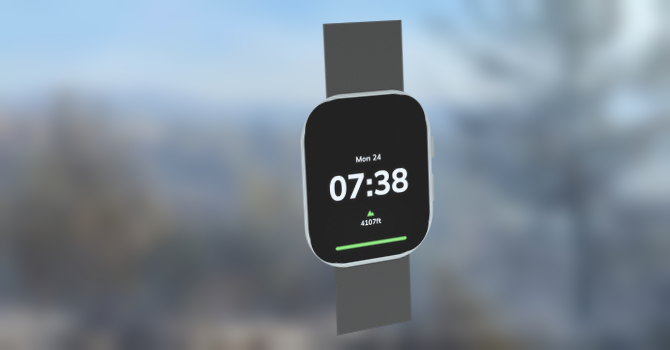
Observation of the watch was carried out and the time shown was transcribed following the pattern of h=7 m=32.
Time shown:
h=7 m=38
